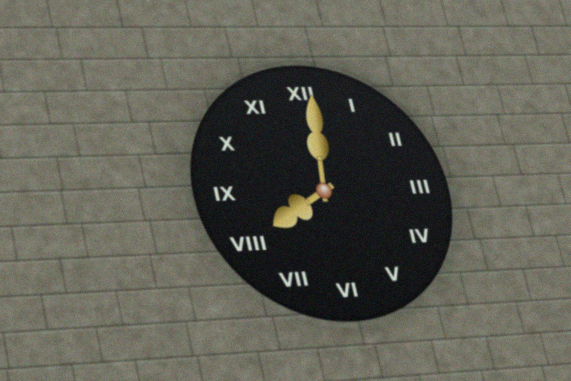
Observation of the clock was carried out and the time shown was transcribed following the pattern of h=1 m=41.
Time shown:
h=8 m=1
